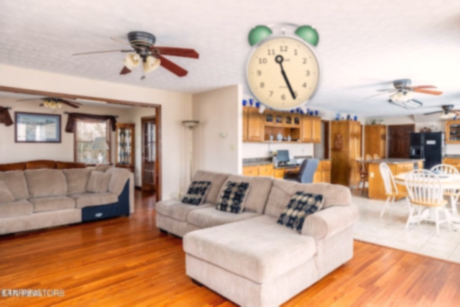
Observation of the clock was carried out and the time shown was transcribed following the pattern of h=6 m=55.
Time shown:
h=11 m=26
